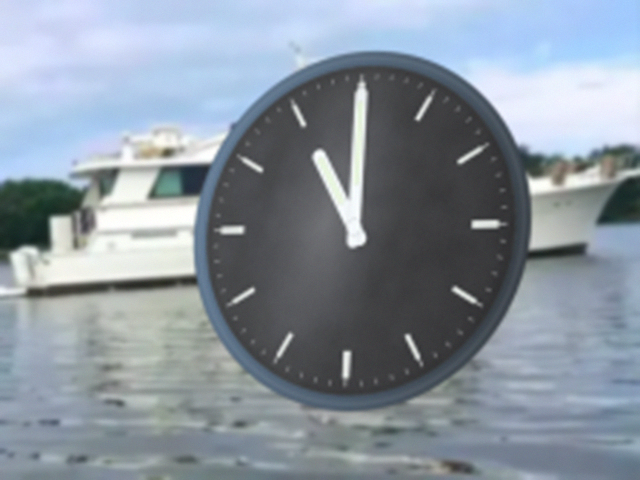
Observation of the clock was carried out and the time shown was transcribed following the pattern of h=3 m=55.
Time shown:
h=11 m=0
